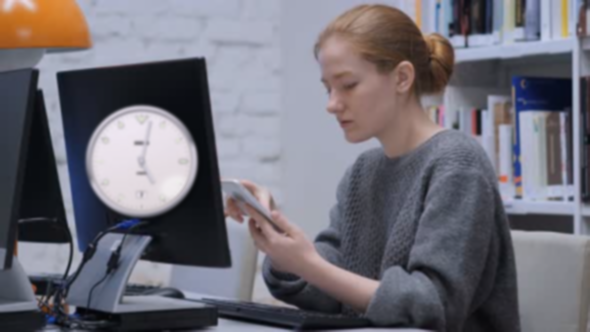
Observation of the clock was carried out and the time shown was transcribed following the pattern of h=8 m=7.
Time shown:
h=5 m=2
